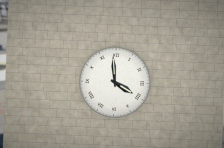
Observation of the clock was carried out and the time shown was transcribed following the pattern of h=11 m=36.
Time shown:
h=3 m=59
